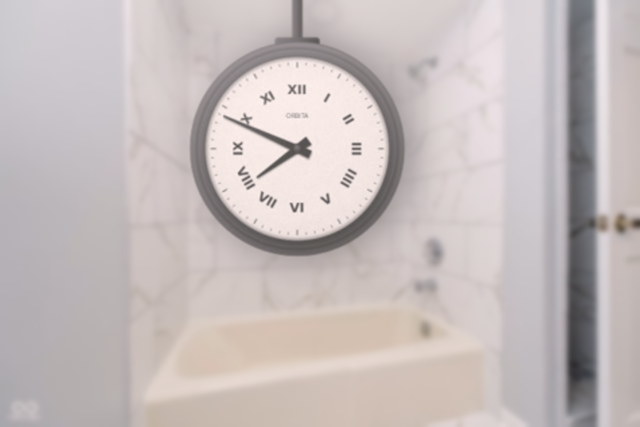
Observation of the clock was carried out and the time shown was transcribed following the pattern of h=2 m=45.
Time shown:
h=7 m=49
